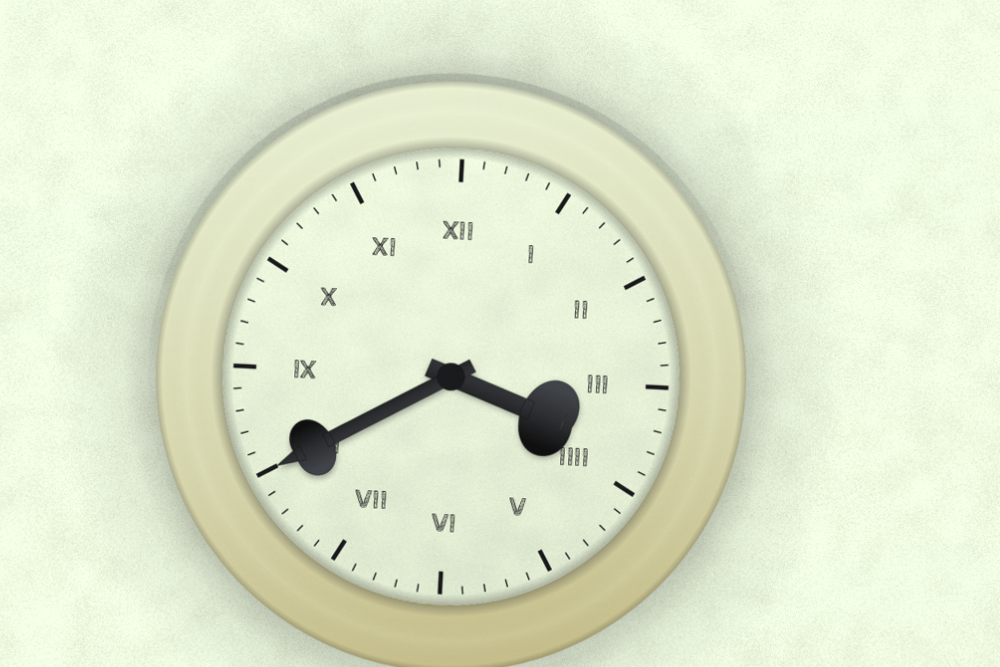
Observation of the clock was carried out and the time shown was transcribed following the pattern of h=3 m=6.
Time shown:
h=3 m=40
